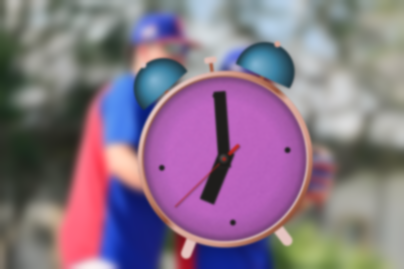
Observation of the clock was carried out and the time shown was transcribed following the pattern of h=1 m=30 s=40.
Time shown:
h=7 m=0 s=39
